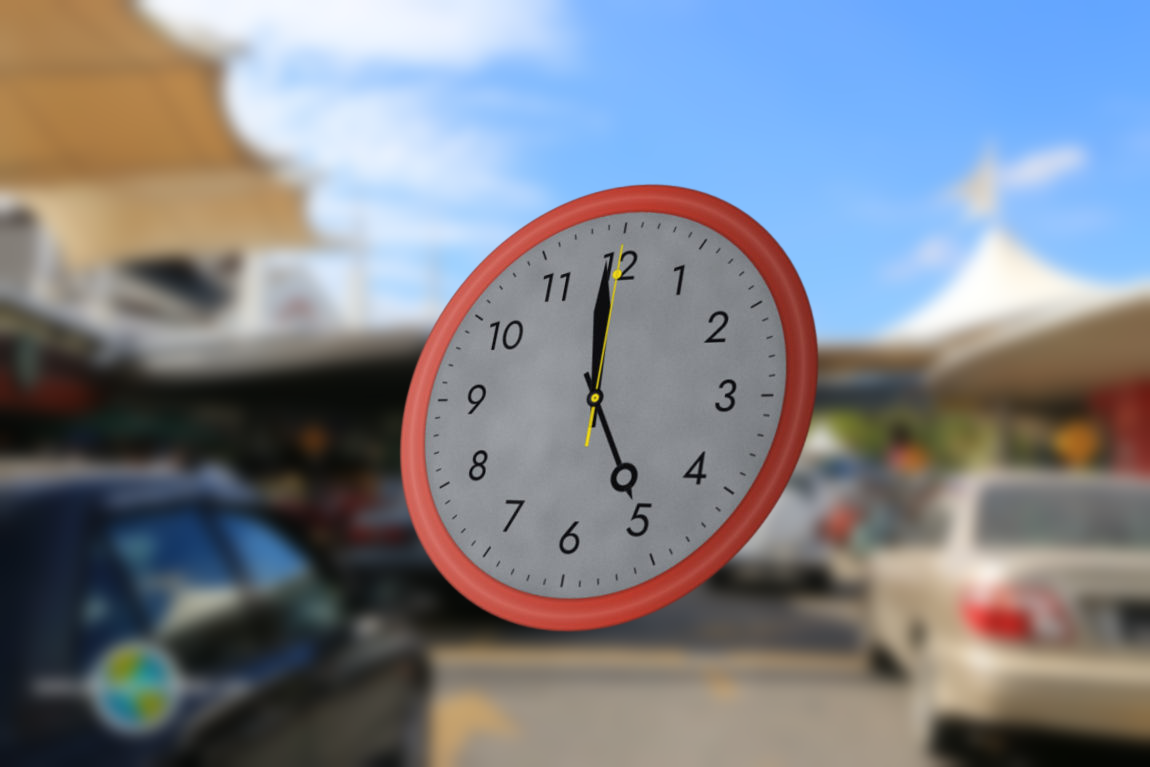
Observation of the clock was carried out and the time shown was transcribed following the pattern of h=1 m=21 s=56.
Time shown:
h=4 m=59 s=0
